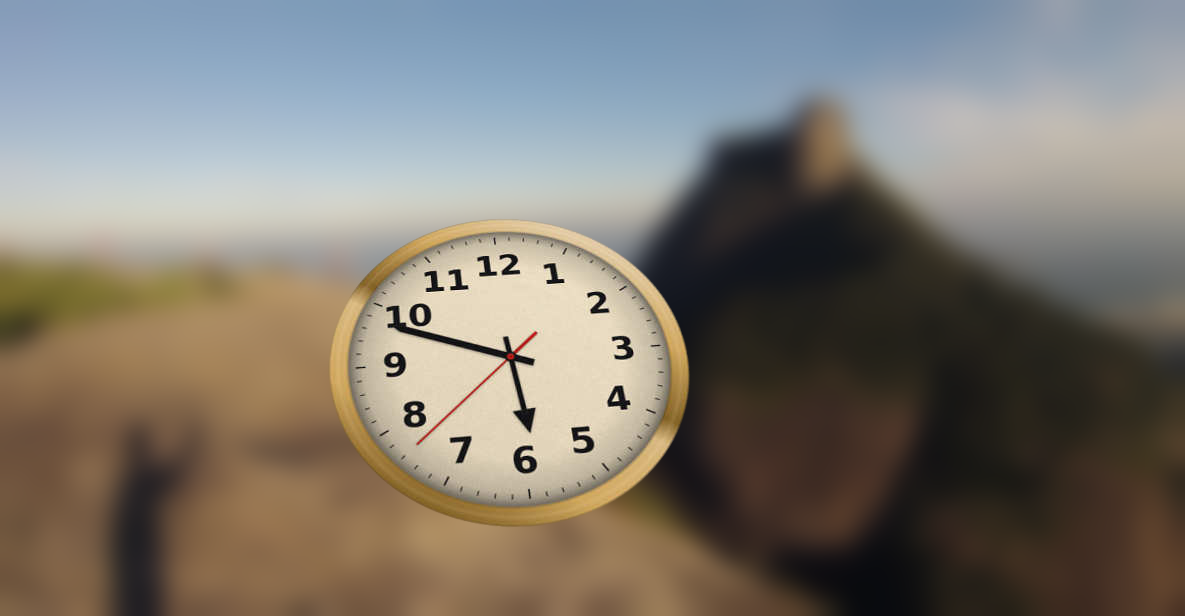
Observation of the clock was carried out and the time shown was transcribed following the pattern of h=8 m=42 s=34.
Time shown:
h=5 m=48 s=38
